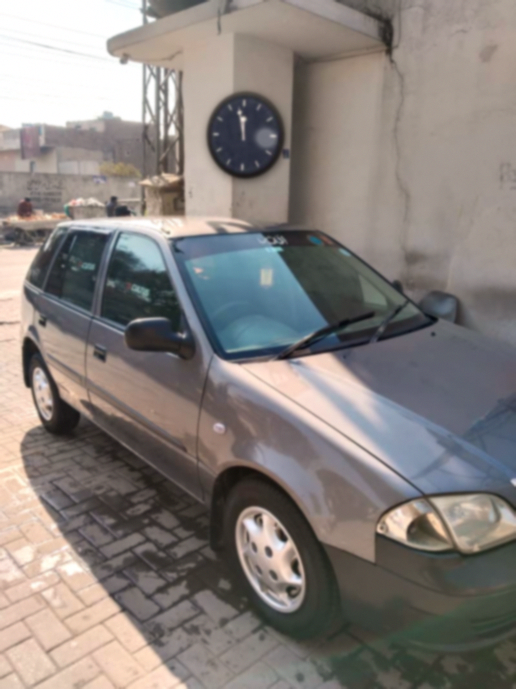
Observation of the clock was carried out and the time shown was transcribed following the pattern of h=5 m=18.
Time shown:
h=11 m=58
